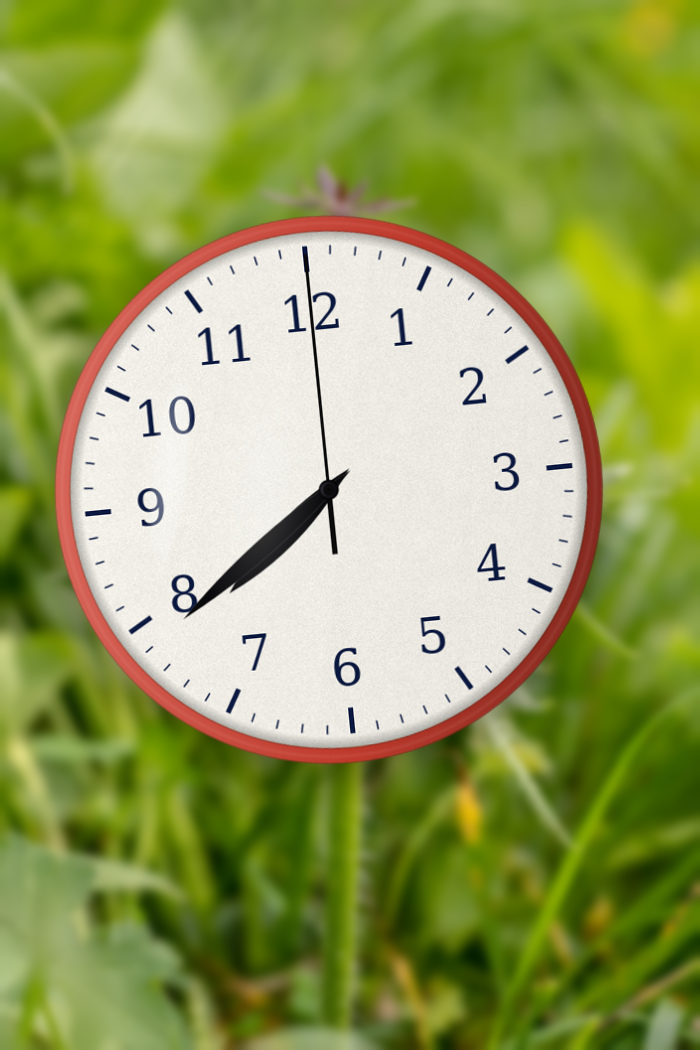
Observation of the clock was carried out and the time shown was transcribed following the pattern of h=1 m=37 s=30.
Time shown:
h=7 m=39 s=0
